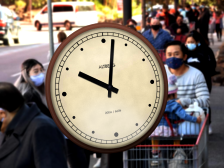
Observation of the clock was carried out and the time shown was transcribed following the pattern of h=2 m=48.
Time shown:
h=10 m=2
